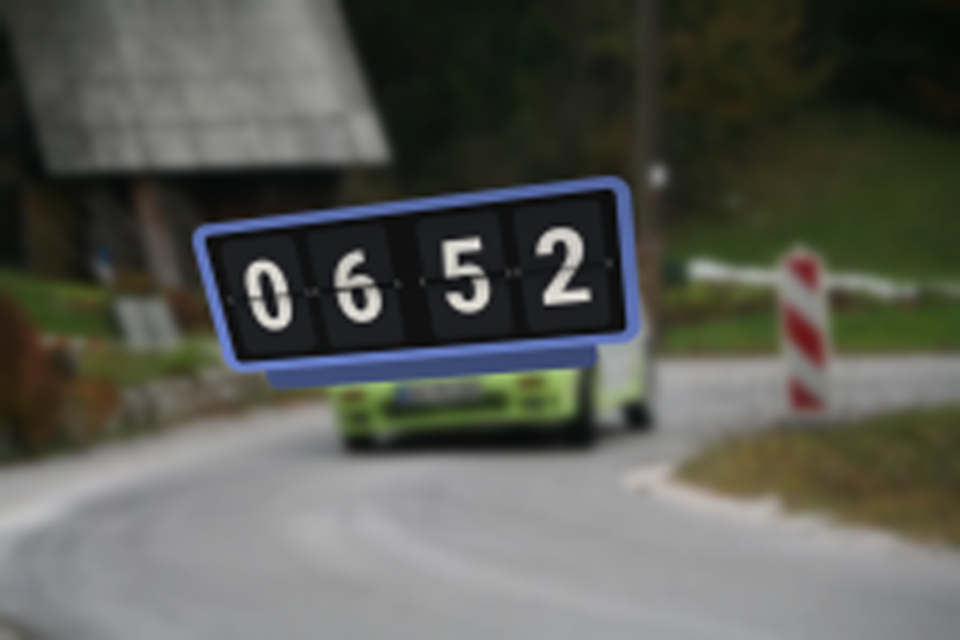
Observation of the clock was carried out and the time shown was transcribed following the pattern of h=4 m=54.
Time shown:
h=6 m=52
